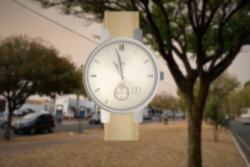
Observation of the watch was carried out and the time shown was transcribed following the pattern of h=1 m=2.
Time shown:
h=10 m=58
